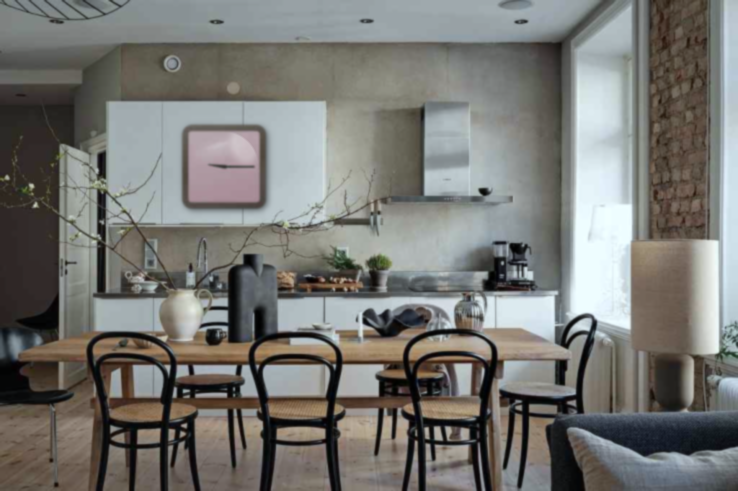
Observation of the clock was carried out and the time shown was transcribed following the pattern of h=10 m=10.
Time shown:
h=9 m=15
